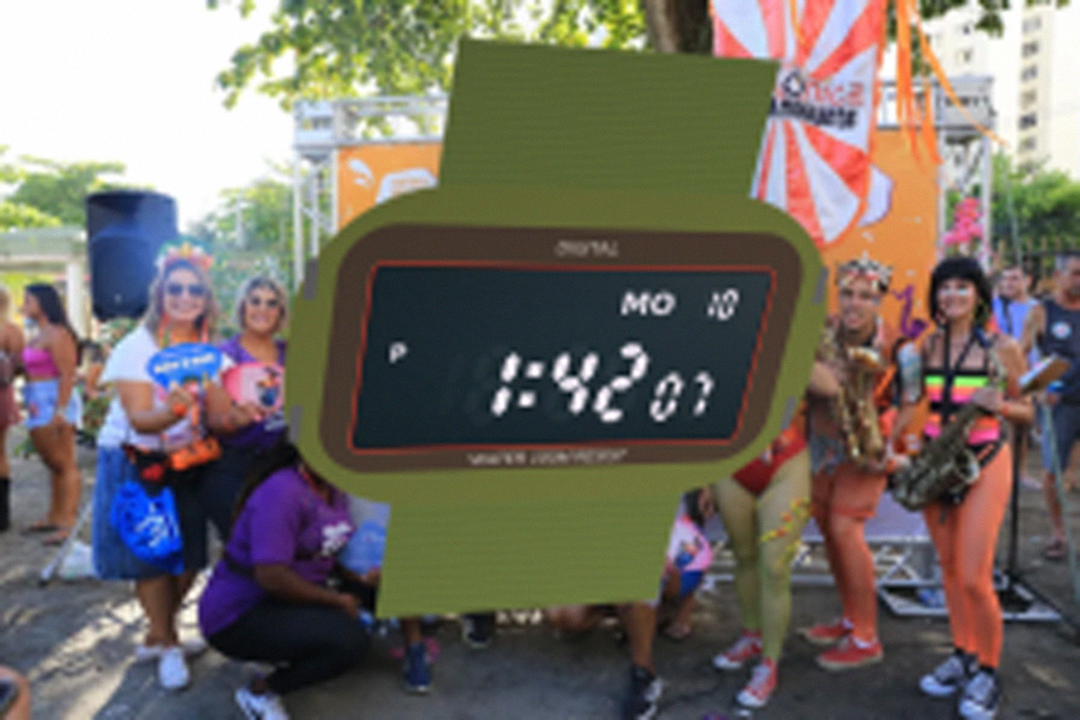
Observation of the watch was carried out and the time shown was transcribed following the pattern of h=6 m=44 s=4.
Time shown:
h=1 m=42 s=7
